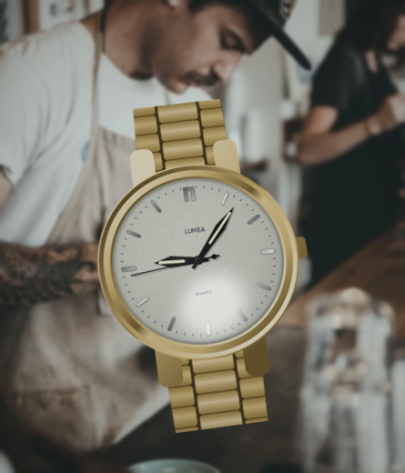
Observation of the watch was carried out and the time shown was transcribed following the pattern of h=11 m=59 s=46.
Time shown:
h=9 m=6 s=44
